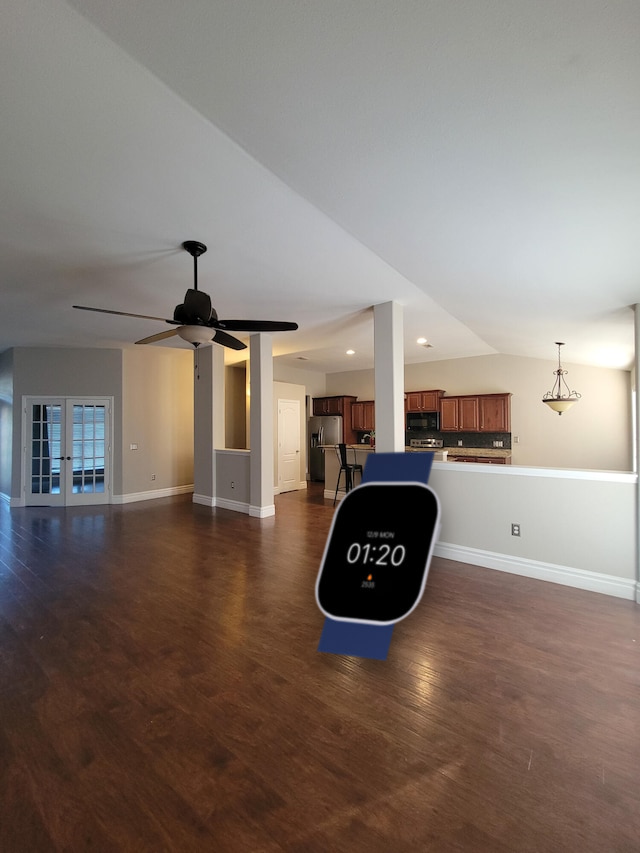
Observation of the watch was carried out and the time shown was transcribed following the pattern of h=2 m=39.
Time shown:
h=1 m=20
